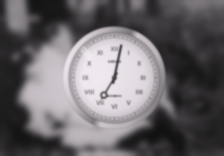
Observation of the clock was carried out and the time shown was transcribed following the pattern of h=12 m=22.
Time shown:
h=7 m=2
